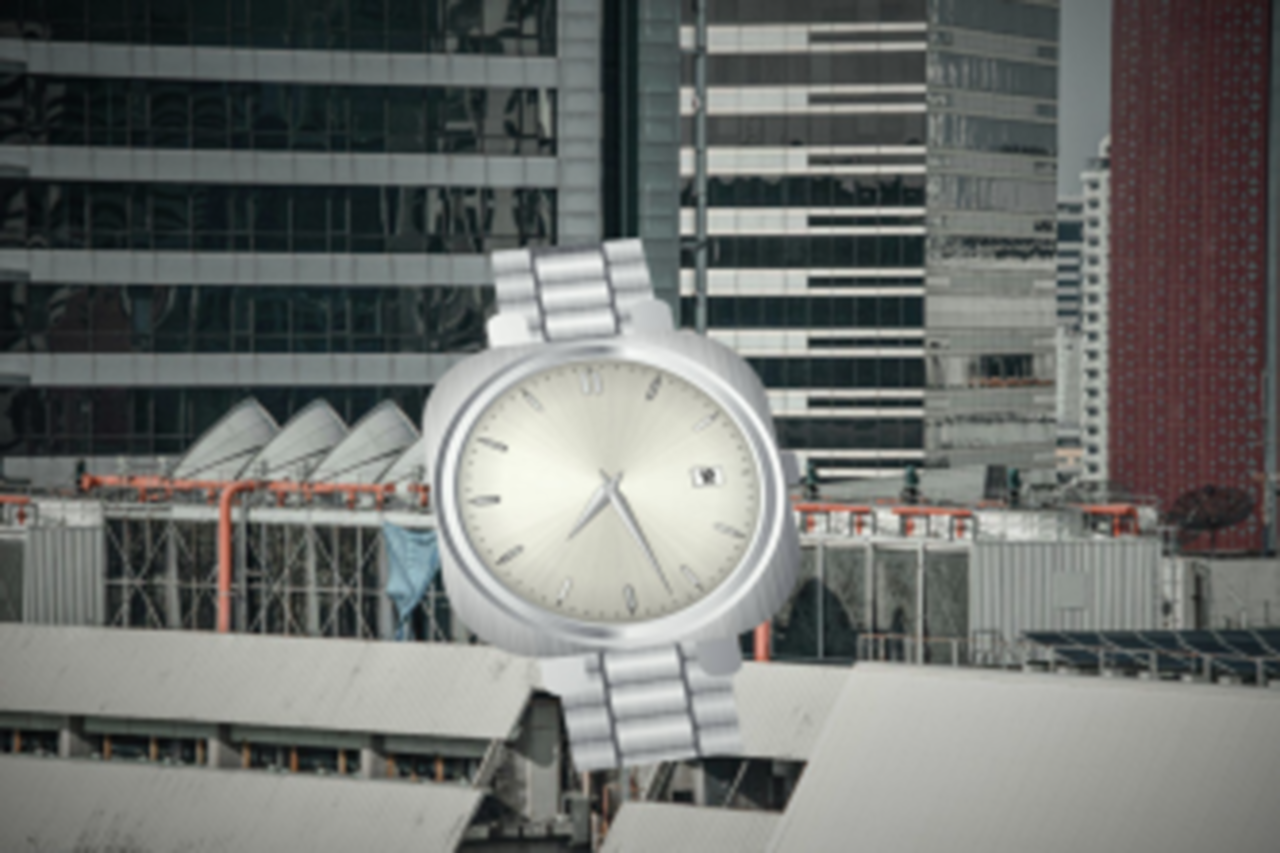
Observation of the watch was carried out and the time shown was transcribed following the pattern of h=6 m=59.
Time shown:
h=7 m=27
